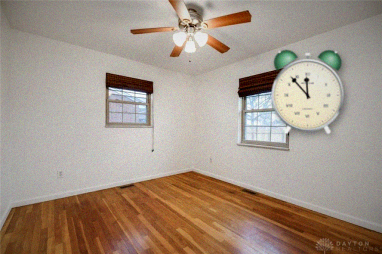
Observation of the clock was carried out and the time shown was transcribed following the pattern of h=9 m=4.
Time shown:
h=11 m=53
